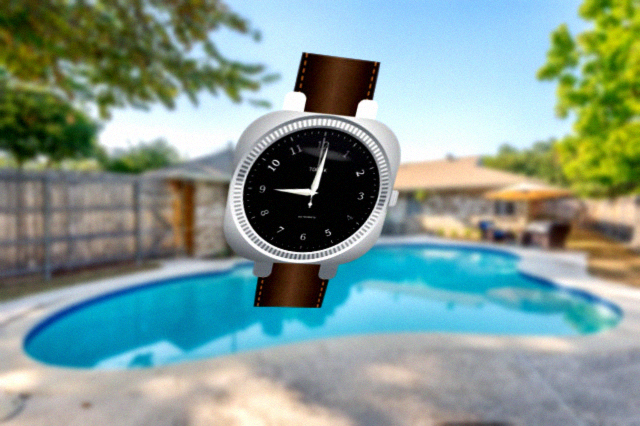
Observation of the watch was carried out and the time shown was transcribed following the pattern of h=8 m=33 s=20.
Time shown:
h=9 m=1 s=0
